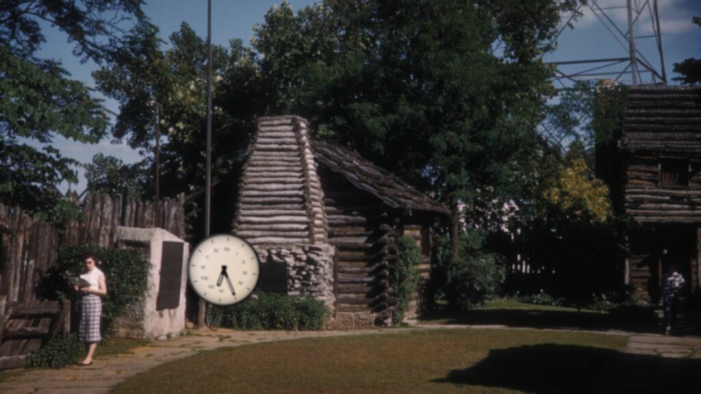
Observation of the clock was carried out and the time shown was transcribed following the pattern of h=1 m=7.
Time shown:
h=6 m=25
